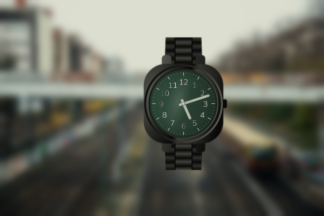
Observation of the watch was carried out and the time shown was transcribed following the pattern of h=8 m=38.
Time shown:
h=5 m=12
